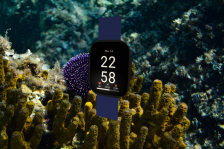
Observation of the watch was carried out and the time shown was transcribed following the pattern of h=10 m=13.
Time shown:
h=22 m=58
